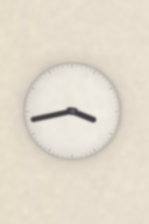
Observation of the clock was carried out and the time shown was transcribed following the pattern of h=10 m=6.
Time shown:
h=3 m=43
